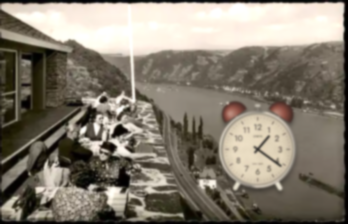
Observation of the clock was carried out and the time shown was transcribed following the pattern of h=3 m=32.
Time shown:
h=1 m=21
